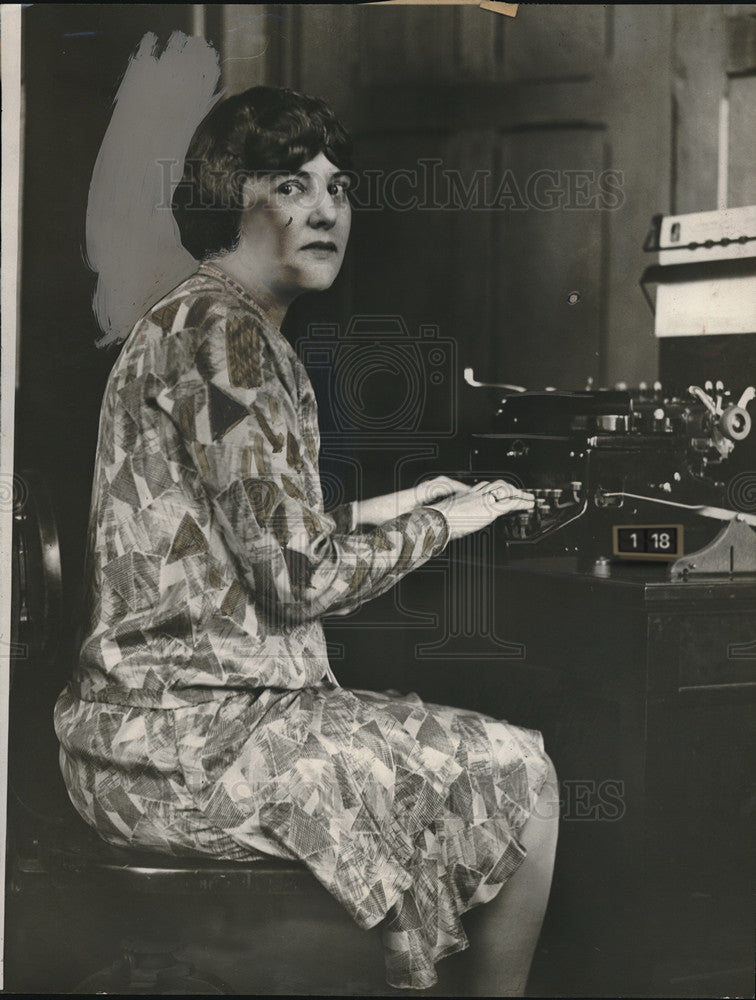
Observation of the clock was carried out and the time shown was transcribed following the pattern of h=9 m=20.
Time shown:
h=1 m=18
